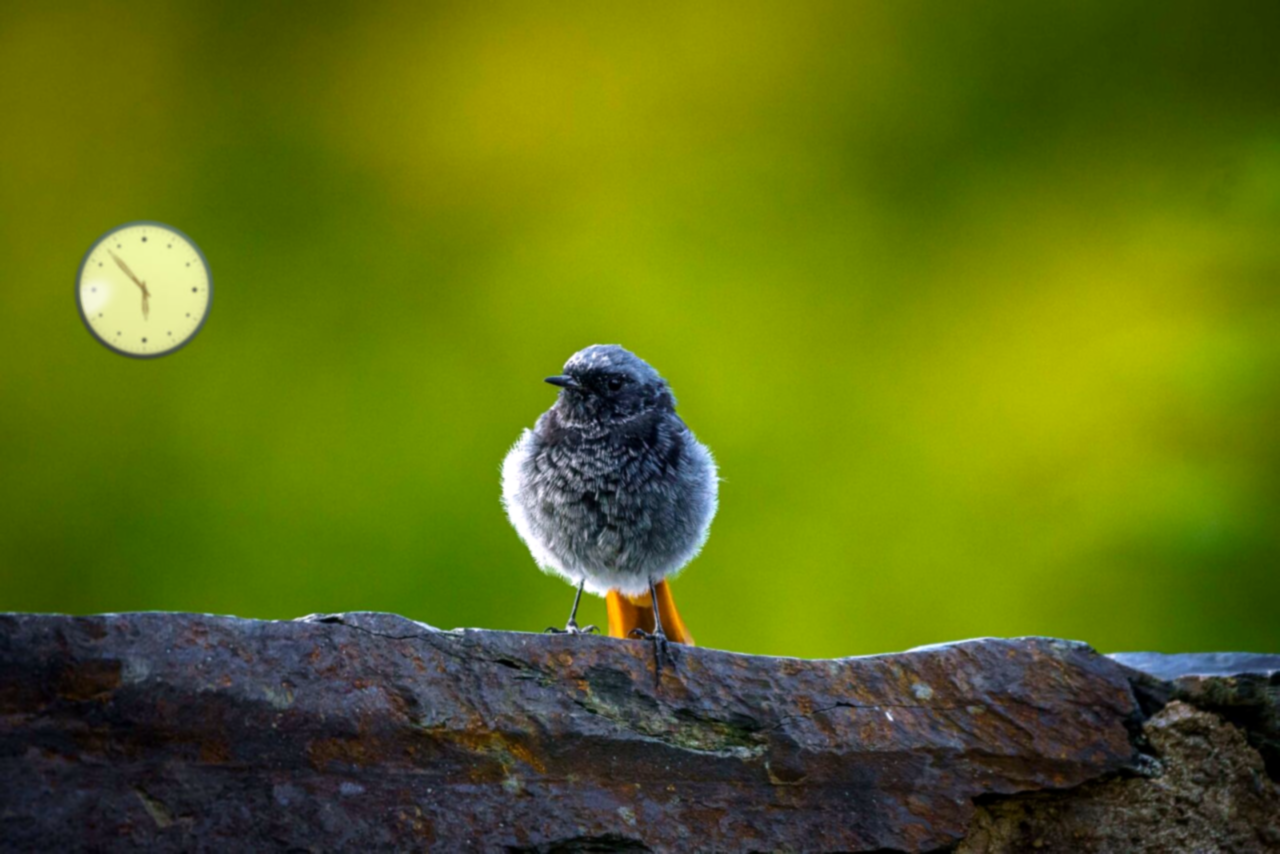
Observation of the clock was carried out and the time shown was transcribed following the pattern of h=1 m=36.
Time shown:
h=5 m=53
